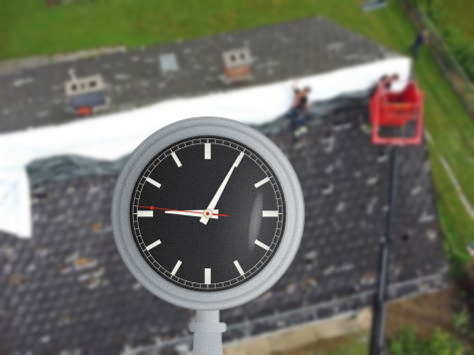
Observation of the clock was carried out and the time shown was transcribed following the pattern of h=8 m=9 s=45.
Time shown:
h=9 m=4 s=46
